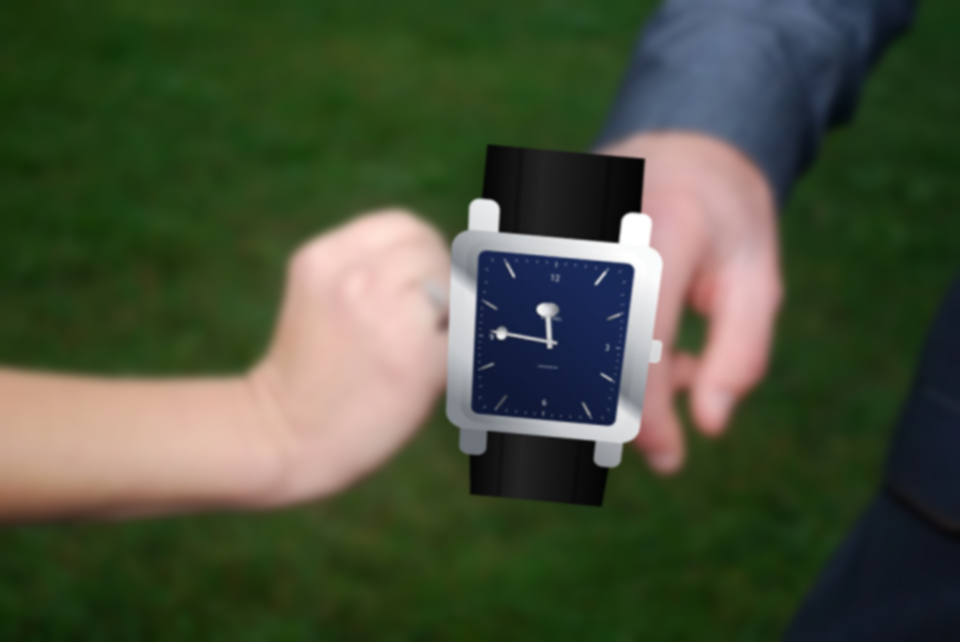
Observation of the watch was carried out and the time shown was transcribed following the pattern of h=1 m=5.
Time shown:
h=11 m=46
